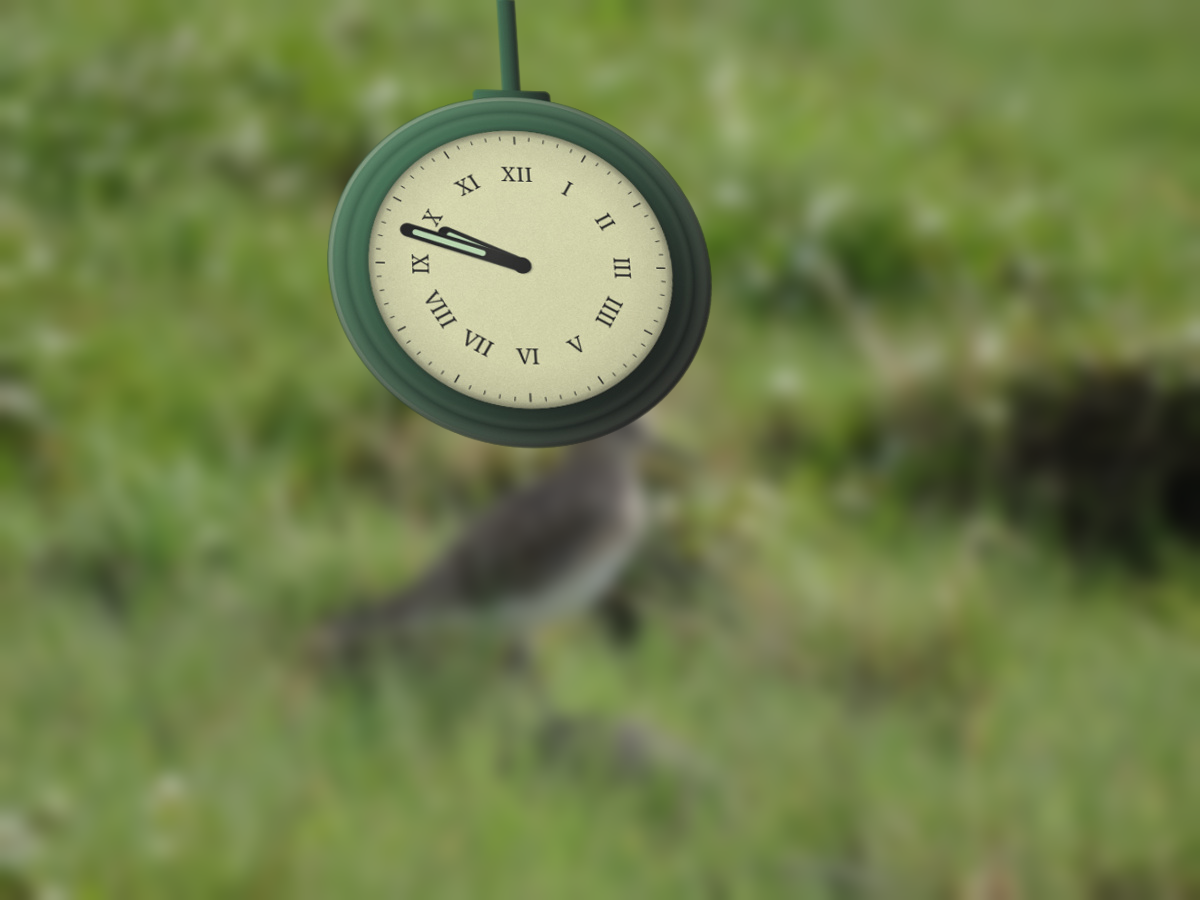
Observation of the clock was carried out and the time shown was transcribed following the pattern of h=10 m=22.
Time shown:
h=9 m=48
